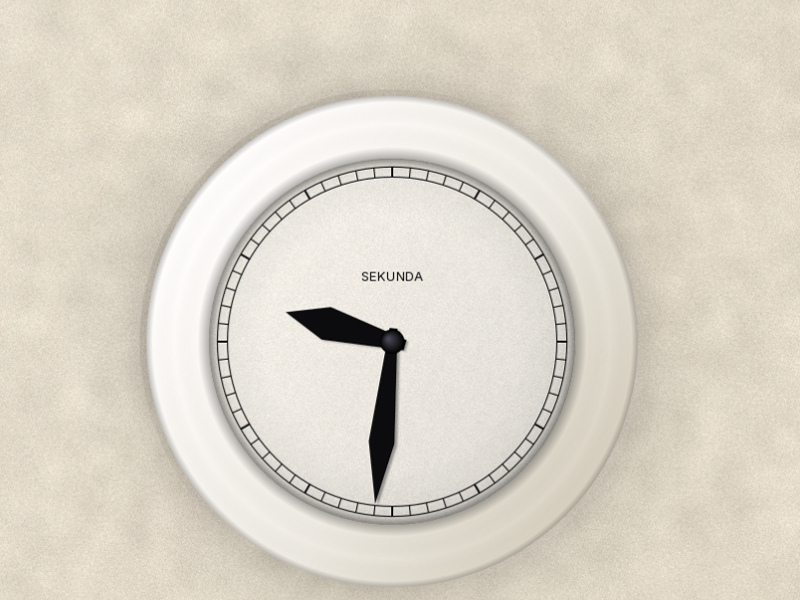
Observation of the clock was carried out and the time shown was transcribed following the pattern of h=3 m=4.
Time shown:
h=9 m=31
